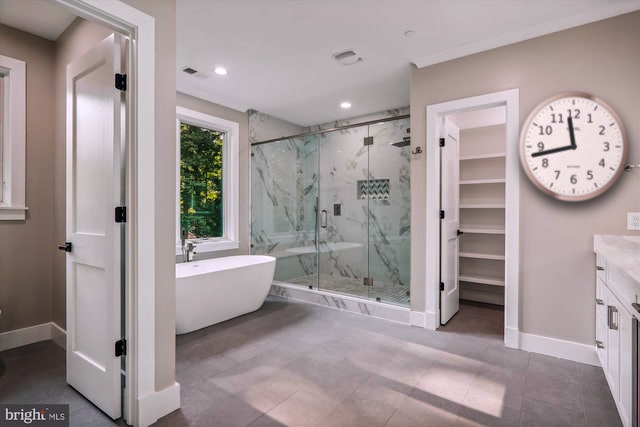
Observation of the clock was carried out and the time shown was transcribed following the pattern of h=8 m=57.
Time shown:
h=11 m=43
